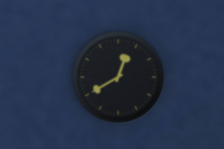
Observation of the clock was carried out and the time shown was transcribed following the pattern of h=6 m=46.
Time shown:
h=12 m=40
